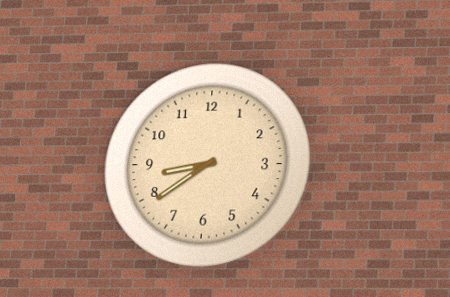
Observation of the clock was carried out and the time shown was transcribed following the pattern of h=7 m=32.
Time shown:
h=8 m=39
